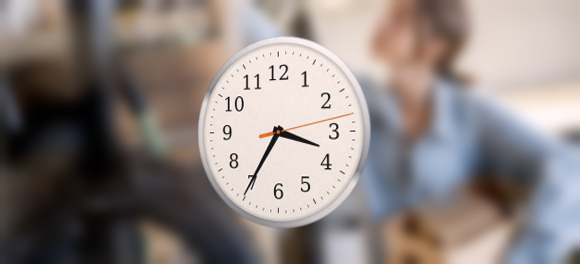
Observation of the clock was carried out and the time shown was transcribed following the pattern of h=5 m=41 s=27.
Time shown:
h=3 m=35 s=13
